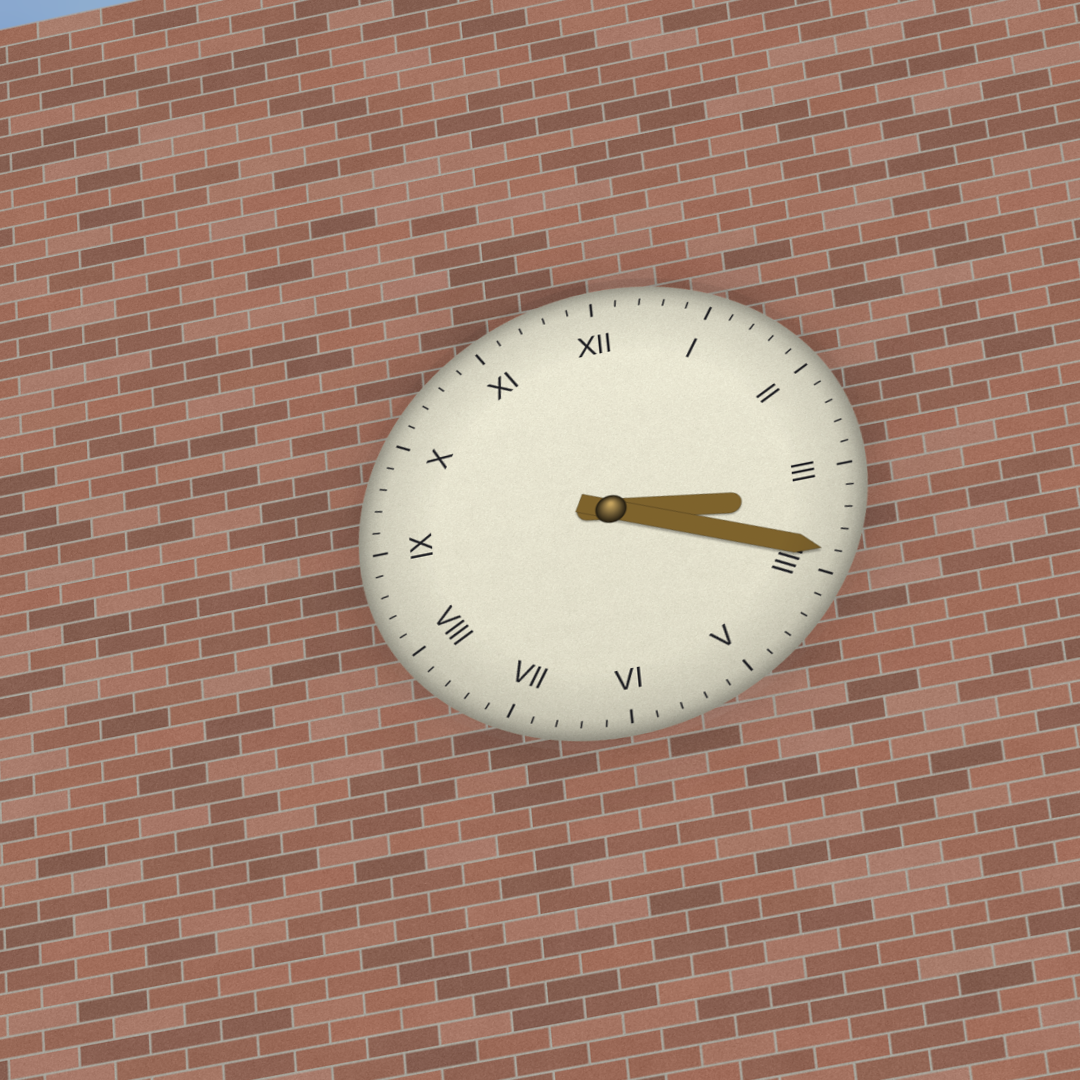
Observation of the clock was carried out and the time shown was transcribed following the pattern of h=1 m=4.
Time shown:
h=3 m=19
